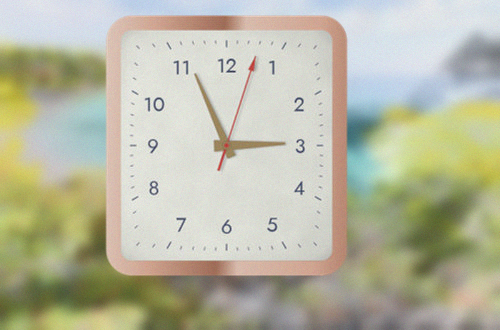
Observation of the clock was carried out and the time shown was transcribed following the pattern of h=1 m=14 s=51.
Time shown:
h=2 m=56 s=3
